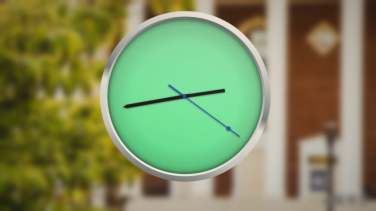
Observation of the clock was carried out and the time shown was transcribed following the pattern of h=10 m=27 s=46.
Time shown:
h=2 m=43 s=21
